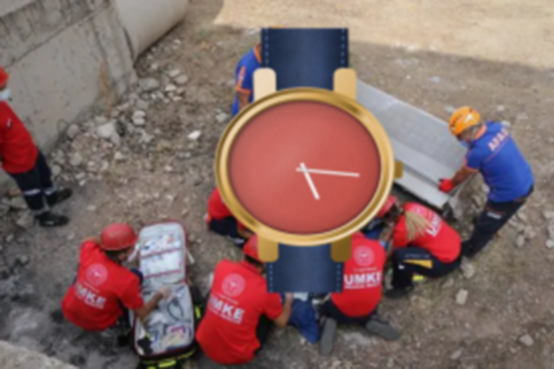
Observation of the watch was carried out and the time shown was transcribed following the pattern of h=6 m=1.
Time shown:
h=5 m=16
